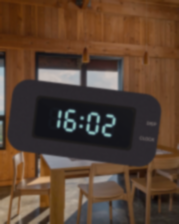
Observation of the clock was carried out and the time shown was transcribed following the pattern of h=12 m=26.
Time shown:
h=16 m=2
